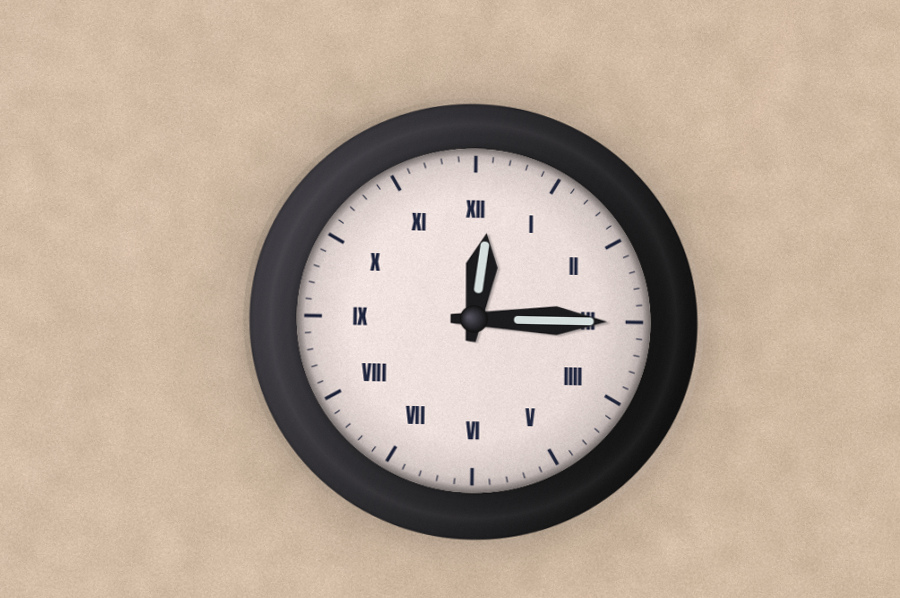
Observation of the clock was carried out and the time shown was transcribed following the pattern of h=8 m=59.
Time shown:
h=12 m=15
